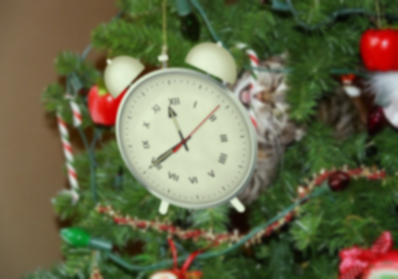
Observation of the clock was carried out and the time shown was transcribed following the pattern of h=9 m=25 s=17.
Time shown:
h=11 m=40 s=9
